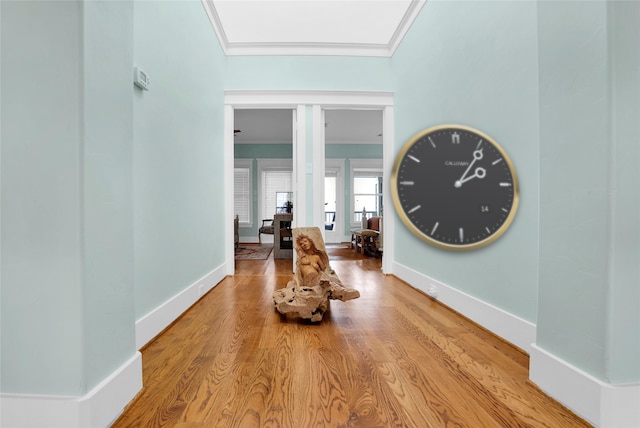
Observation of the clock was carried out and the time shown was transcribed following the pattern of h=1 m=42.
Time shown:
h=2 m=6
